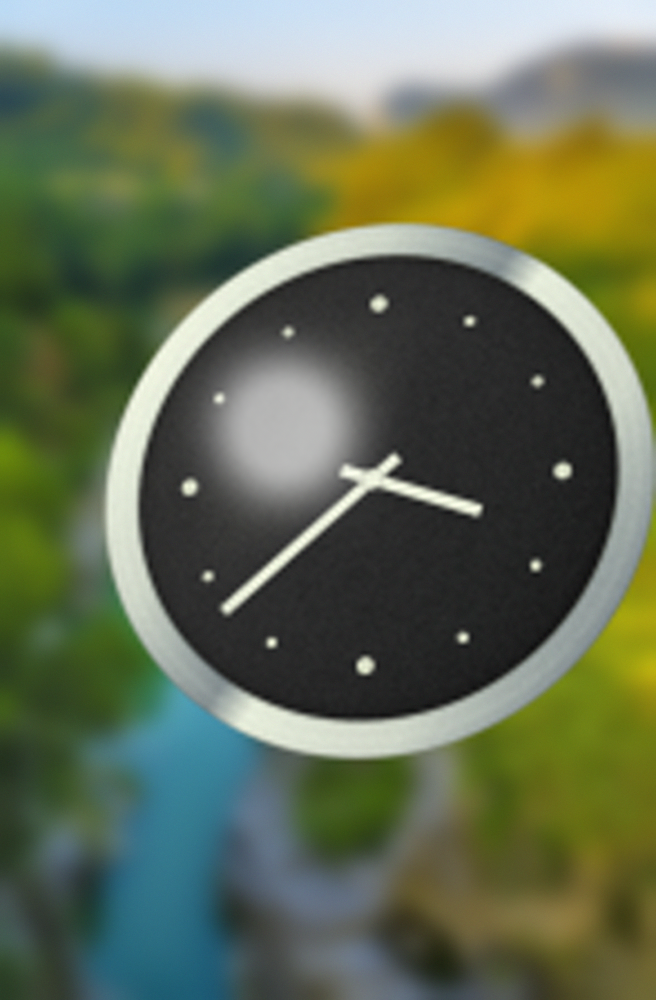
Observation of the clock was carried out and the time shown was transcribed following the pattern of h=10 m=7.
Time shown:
h=3 m=38
